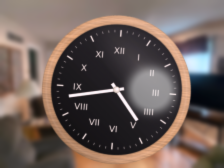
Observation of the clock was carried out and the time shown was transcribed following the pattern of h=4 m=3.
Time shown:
h=4 m=43
